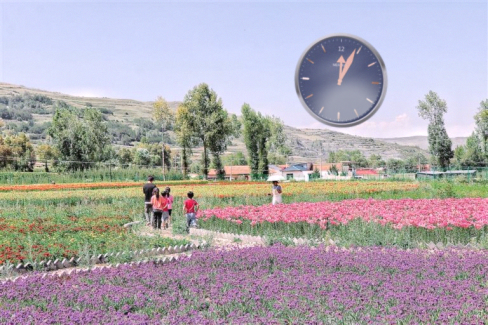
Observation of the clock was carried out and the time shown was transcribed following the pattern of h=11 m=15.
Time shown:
h=12 m=4
